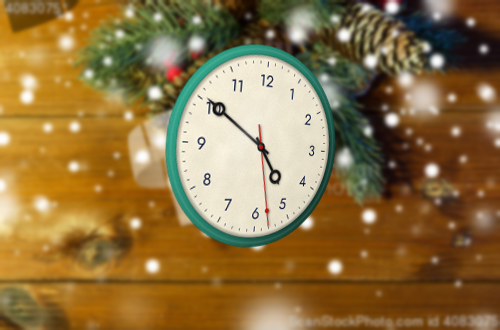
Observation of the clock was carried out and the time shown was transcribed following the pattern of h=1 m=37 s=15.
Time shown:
h=4 m=50 s=28
